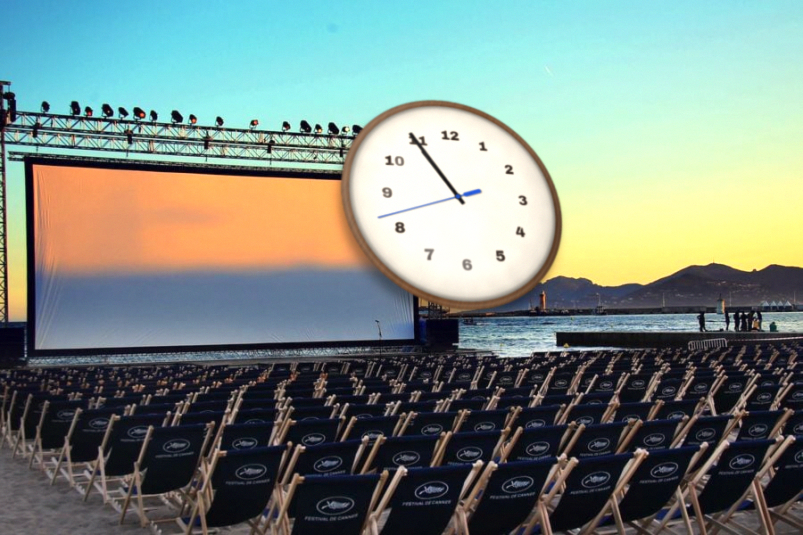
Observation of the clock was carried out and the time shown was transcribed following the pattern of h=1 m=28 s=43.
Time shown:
h=10 m=54 s=42
